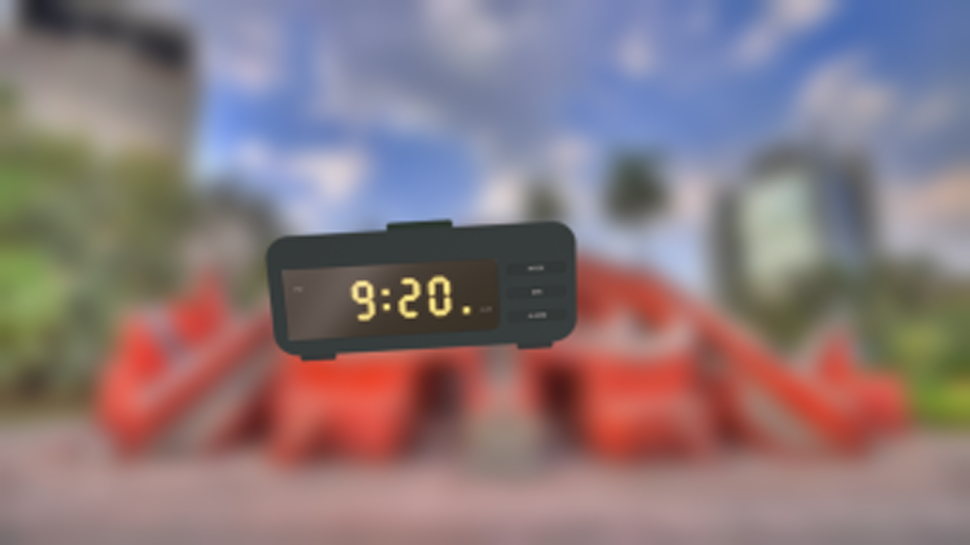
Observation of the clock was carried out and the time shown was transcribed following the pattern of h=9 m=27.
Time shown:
h=9 m=20
